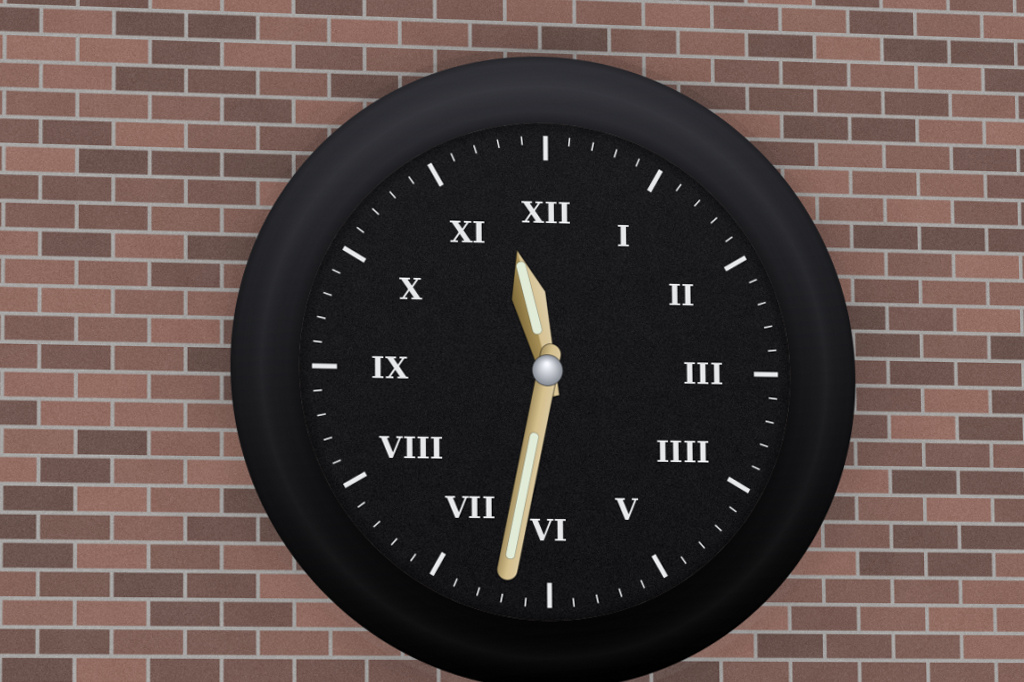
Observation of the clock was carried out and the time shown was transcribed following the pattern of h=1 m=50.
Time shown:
h=11 m=32
